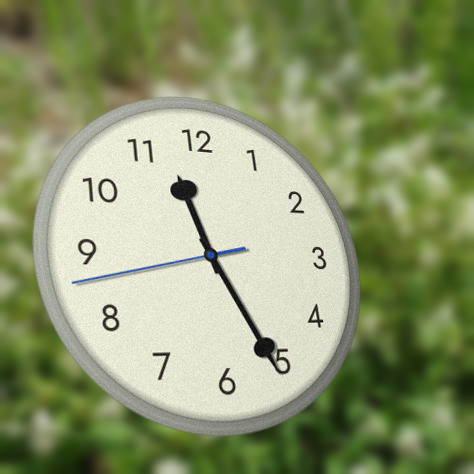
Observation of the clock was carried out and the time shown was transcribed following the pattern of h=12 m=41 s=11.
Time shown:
h=11 m=25 s=43
